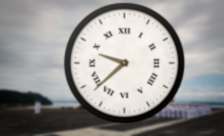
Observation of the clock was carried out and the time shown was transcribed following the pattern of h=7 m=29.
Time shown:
h=9 m=38
